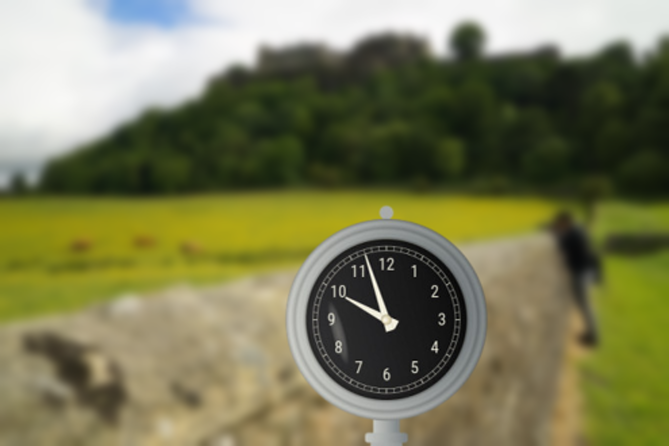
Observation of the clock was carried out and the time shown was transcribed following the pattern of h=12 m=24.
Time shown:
h=9 m=57
